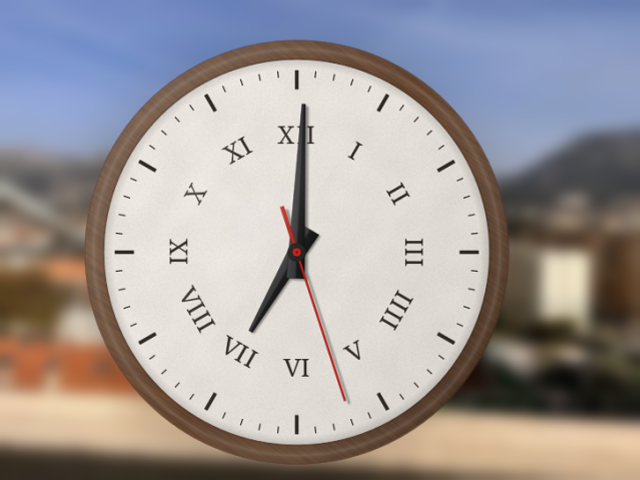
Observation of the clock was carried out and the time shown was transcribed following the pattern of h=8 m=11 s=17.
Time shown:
h=7 m=0 s=27
